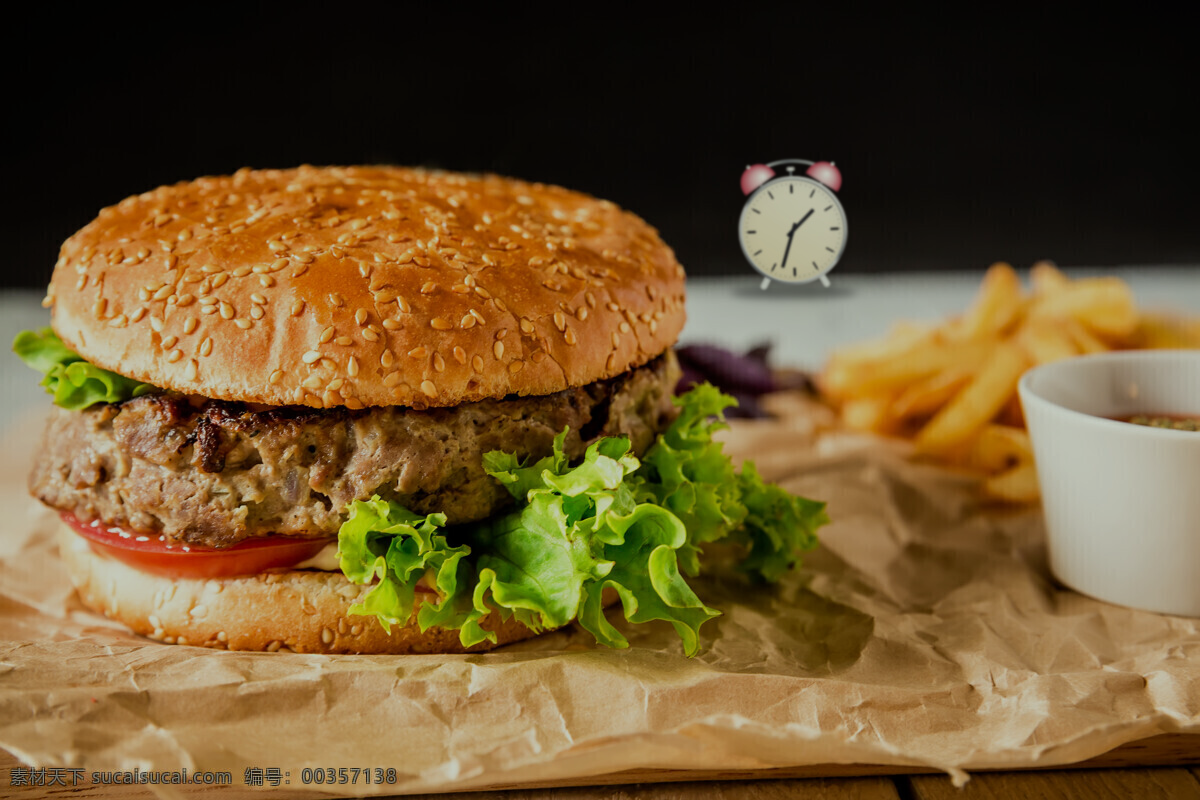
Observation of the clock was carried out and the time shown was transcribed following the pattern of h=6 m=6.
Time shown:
h=1 m=33
